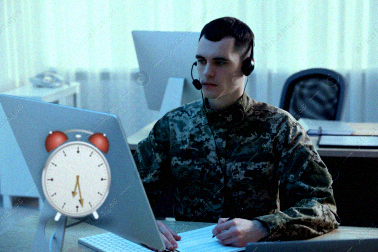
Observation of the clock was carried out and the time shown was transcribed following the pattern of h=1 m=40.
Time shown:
h=6 m=28
